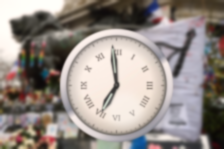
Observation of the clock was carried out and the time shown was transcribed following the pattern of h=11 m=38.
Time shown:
h=6 m=59
